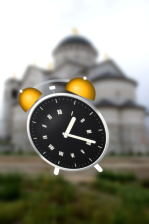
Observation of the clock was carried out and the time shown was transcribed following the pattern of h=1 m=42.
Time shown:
h=1 m=19
